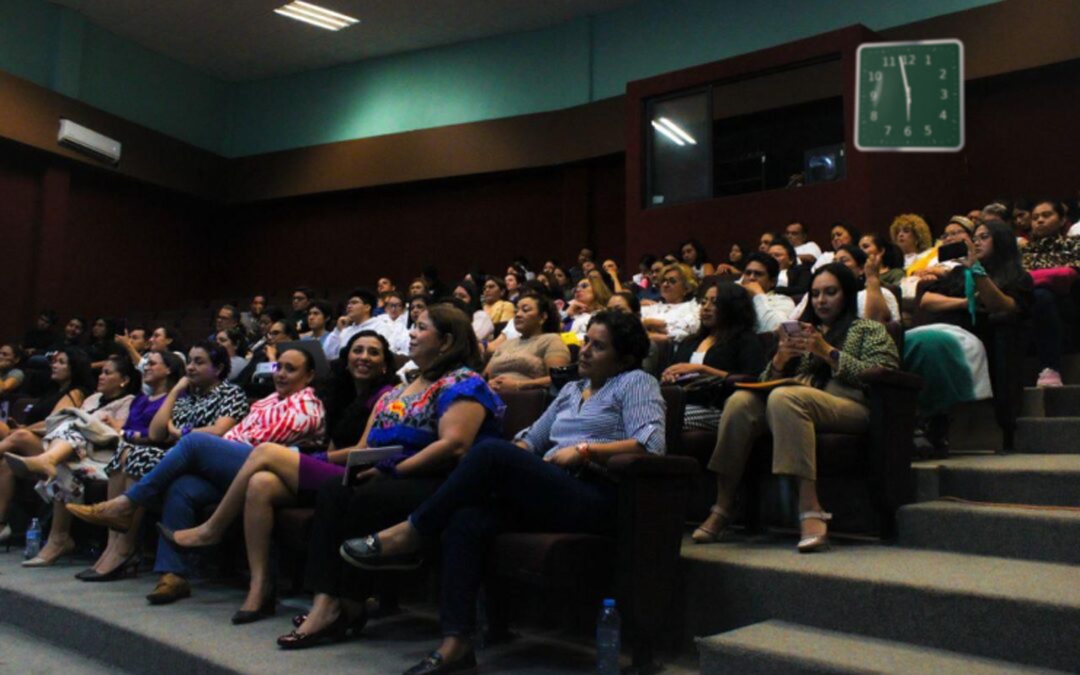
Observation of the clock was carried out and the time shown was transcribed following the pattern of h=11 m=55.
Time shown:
h=5 m=58
